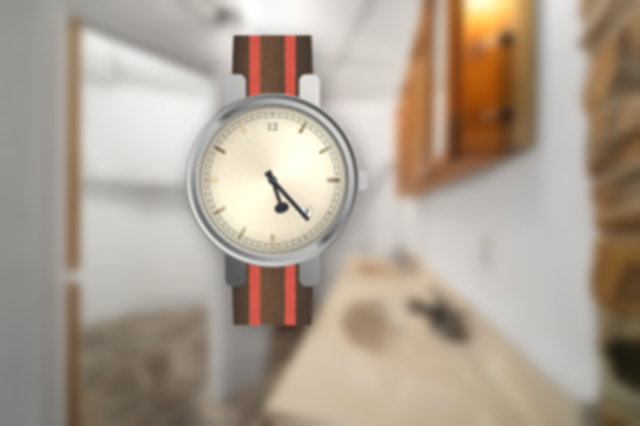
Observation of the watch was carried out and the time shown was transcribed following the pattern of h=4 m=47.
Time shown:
h=5 m=23
